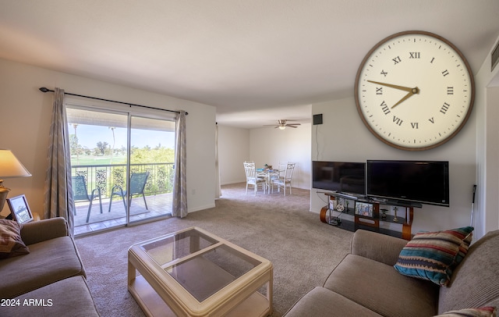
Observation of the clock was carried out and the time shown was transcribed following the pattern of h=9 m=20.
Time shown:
h=7 m=47
